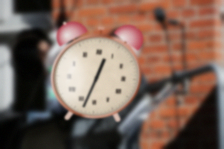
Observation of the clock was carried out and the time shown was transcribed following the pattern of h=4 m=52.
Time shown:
h=12 m=33
